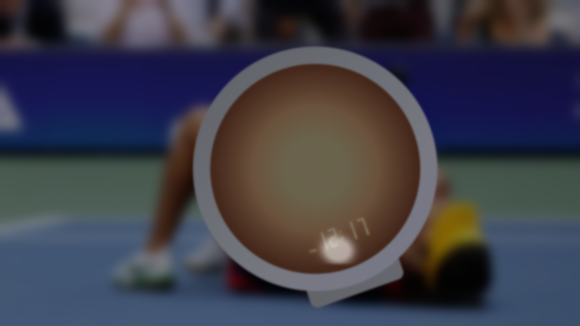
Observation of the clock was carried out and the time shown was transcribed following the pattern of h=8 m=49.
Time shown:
h=12 m=17
